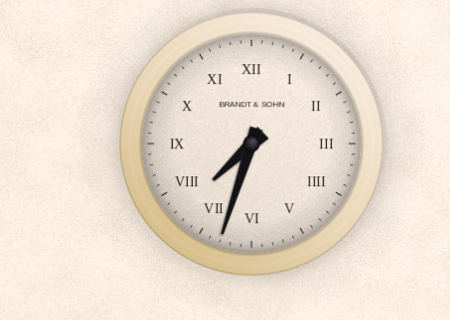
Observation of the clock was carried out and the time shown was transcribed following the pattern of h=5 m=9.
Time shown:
h=7 m=33
